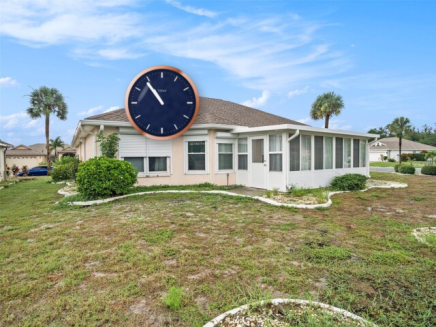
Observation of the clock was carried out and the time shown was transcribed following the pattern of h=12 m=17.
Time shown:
h=10 m=54
